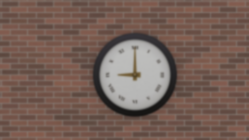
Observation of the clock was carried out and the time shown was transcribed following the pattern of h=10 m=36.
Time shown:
h=9 m=0
